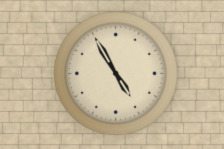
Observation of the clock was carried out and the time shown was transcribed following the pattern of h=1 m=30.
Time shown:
h=4 m=55
